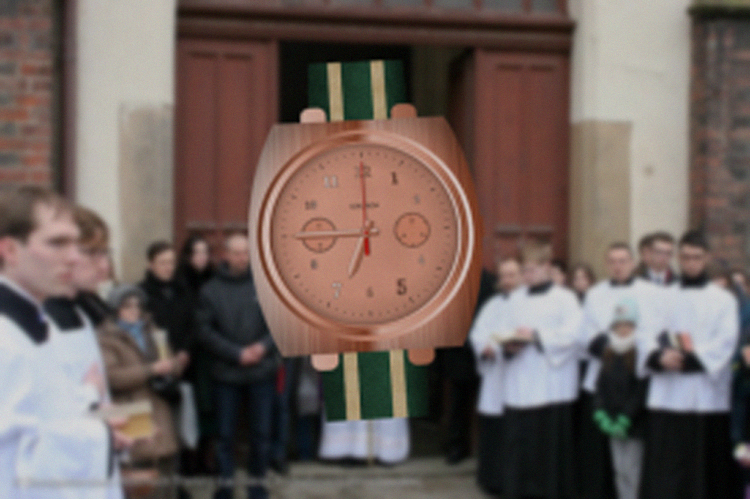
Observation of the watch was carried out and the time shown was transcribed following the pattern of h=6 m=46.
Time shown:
h=6 m=45
